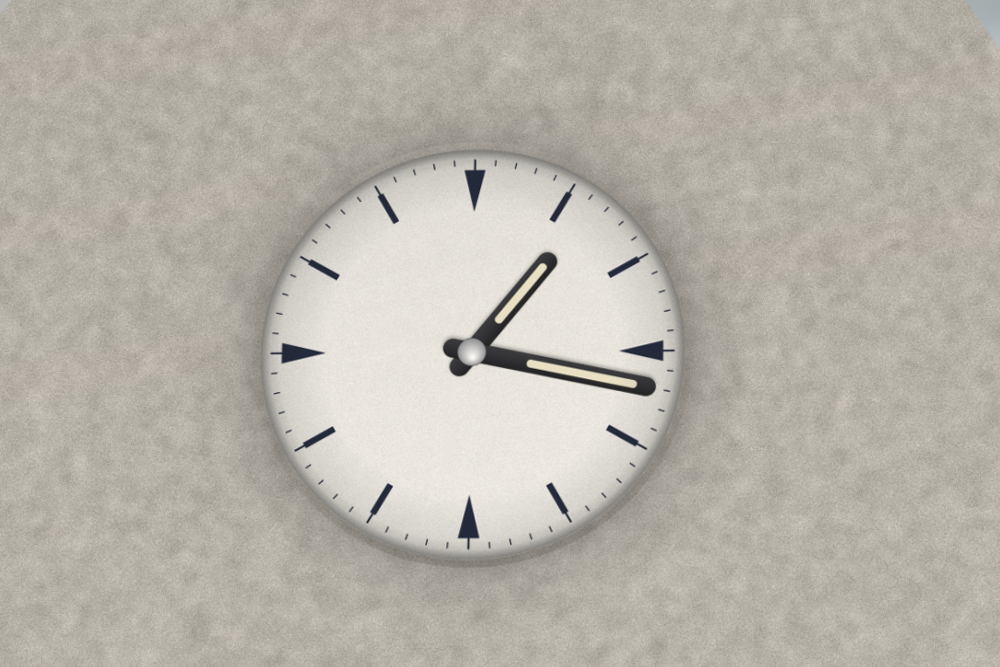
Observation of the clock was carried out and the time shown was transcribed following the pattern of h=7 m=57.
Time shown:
h=1 m=17
